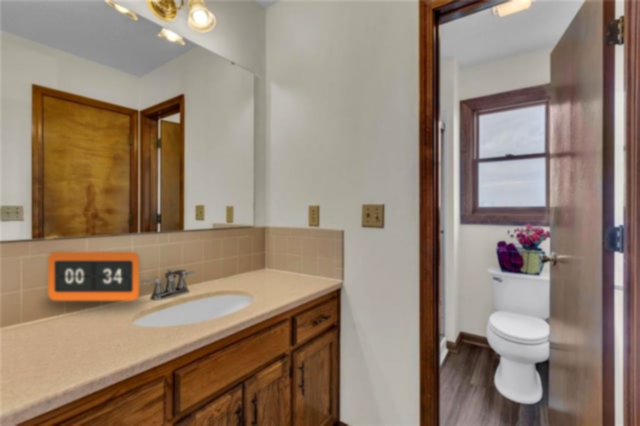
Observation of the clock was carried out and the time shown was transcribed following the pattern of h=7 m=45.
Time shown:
h=0 m=34
